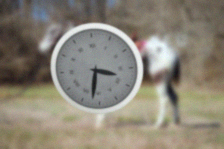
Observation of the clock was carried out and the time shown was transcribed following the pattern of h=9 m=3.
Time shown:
h=3 m=32
